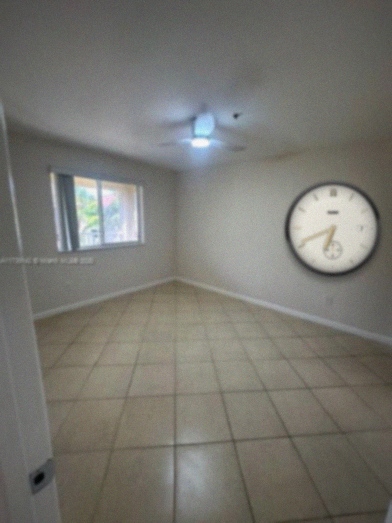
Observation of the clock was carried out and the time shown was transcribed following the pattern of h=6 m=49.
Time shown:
h=6 m=41
